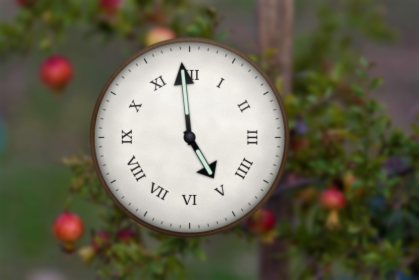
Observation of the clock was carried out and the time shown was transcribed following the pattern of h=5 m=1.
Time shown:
h=4 m=59
